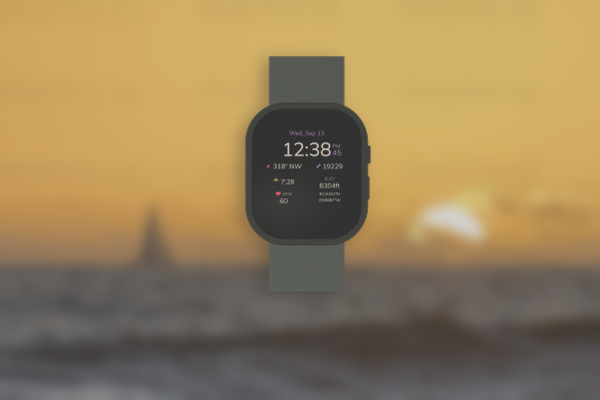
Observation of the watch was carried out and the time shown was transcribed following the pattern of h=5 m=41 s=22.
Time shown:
h=12 m=38 s=45
